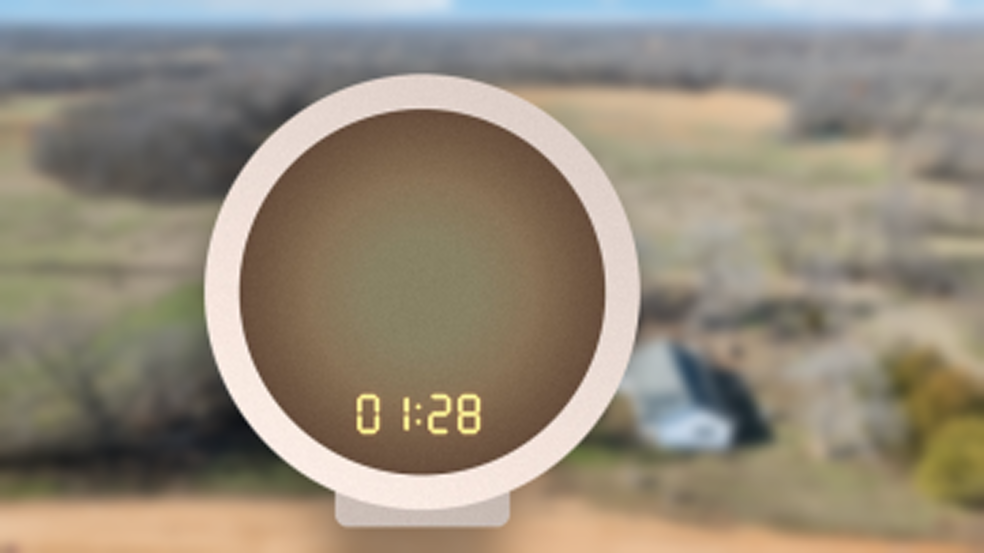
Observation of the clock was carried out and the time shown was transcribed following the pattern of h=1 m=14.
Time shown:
h=1 m=28
